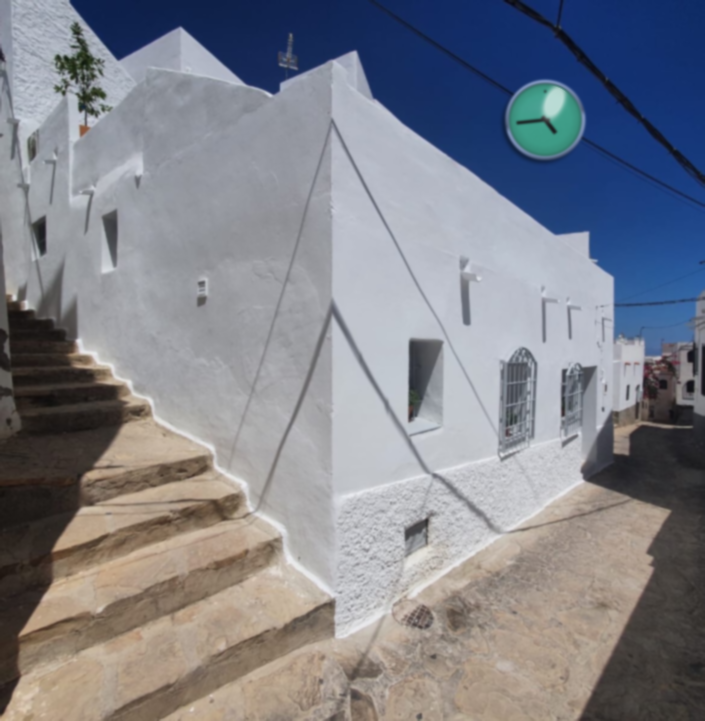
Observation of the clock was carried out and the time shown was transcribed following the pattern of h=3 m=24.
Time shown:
h=4 m=44
